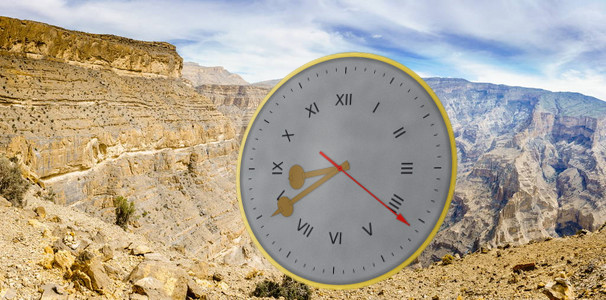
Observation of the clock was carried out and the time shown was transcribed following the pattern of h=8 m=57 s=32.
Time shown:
h=8 m=39 s=21
